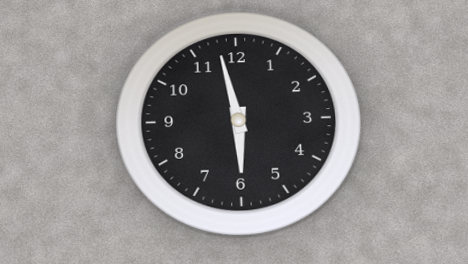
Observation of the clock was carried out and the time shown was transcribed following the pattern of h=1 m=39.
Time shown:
h=5 m=58
